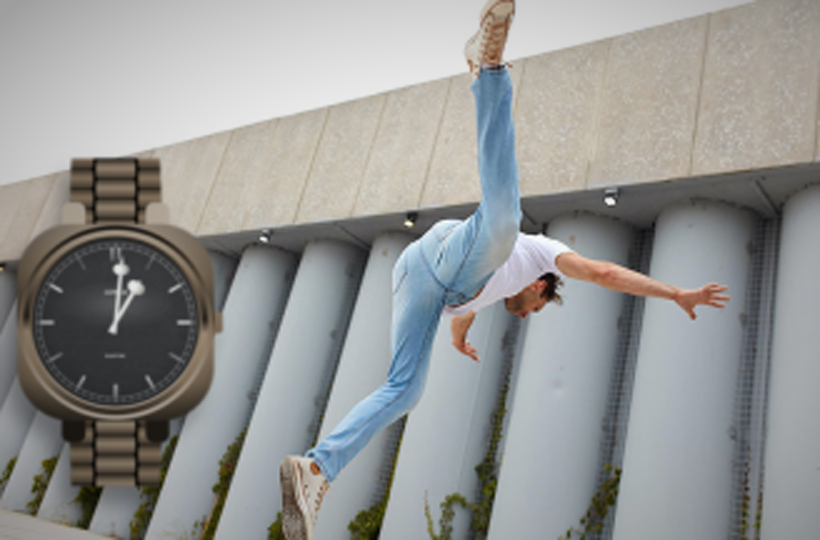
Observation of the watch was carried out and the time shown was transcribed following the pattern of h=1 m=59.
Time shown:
h=1 m=1
